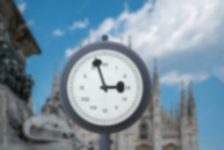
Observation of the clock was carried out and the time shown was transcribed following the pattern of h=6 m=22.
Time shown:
h=2 m=57
